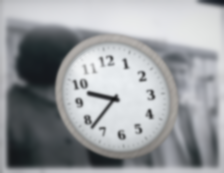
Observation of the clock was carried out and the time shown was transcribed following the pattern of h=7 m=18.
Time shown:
h=9 m=38
